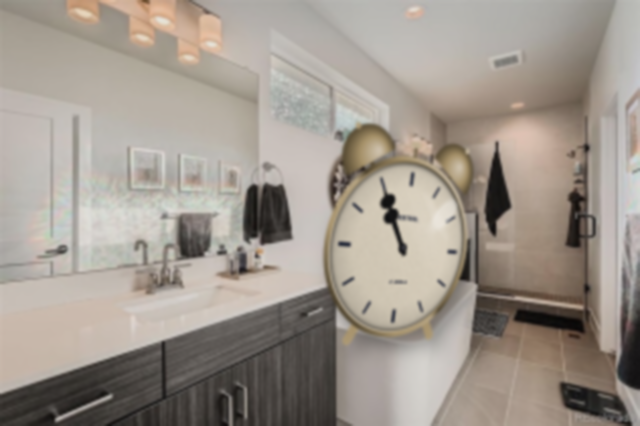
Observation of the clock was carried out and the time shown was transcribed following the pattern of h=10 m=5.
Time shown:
h=10 m=55
